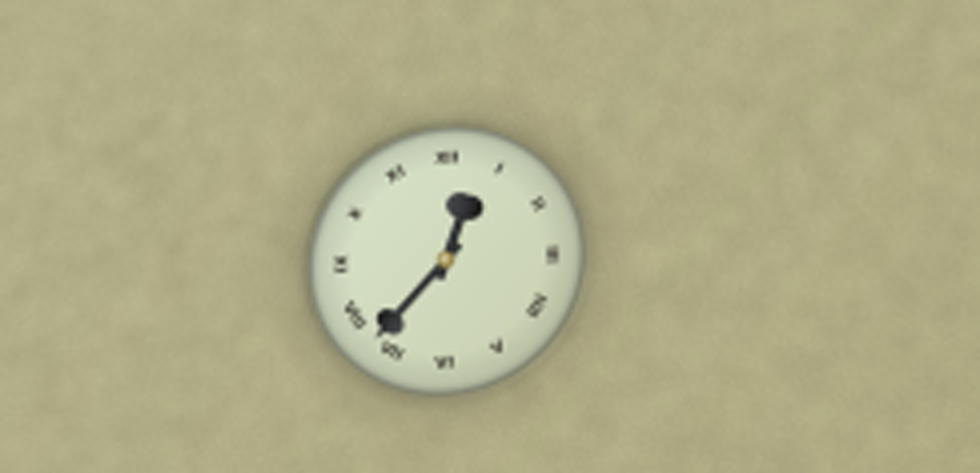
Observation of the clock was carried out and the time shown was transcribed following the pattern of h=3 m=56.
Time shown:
h=12 m=37
